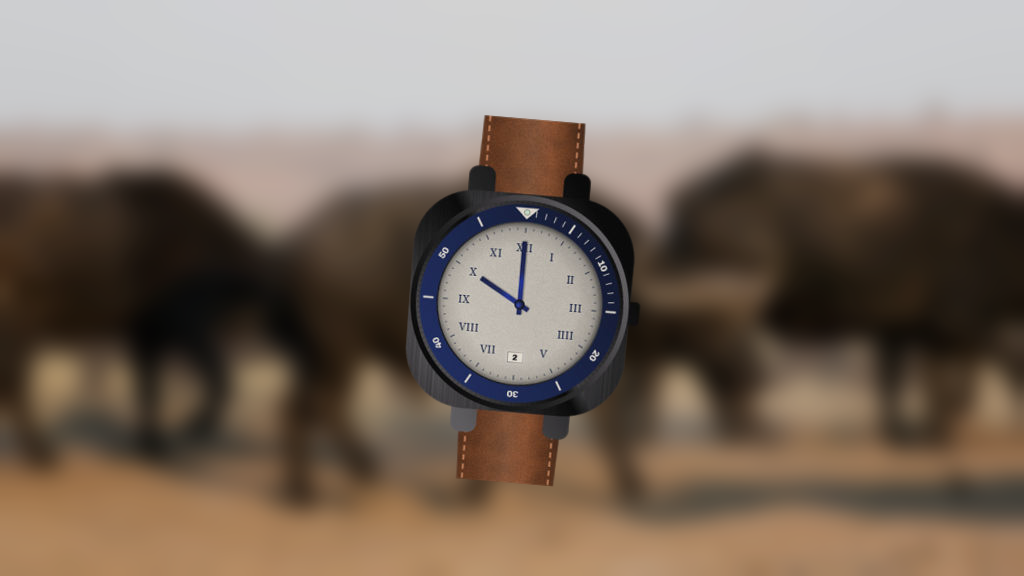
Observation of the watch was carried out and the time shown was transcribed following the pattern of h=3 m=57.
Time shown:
h=10 m=0
